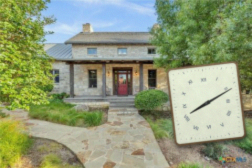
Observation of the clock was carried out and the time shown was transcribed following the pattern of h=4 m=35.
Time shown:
h=8 m=11
